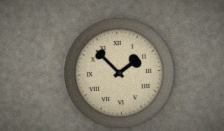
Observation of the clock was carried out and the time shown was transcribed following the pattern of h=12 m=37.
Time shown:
h=1 m=53
